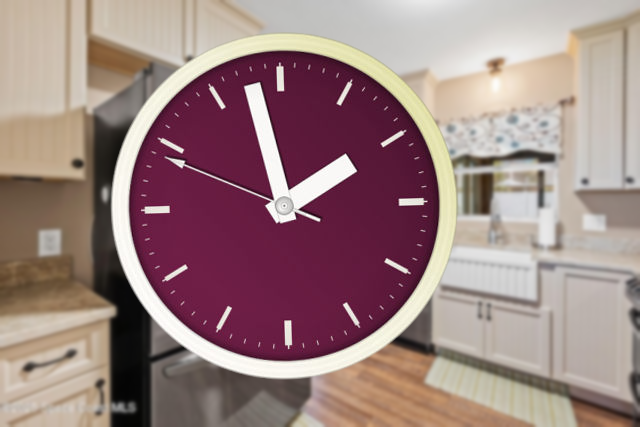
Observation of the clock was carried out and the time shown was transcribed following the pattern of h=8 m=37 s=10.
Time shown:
h=1 m=57 s=49
